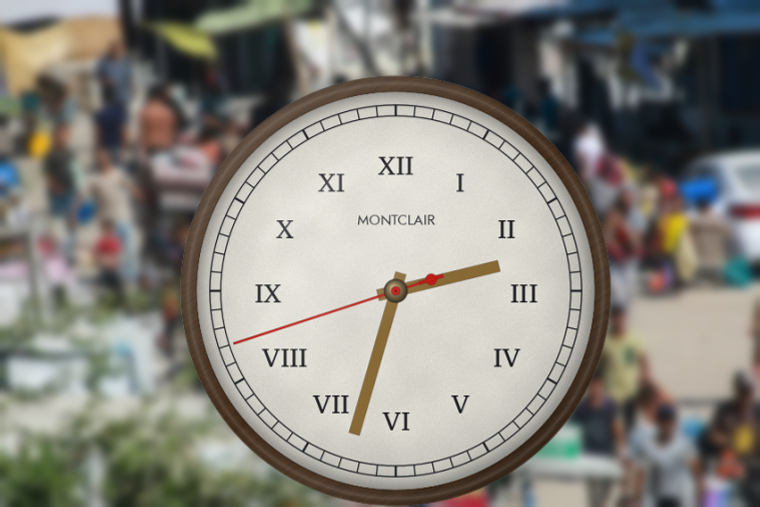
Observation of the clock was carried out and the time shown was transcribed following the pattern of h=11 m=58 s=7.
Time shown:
h=2 m=32 s=42
